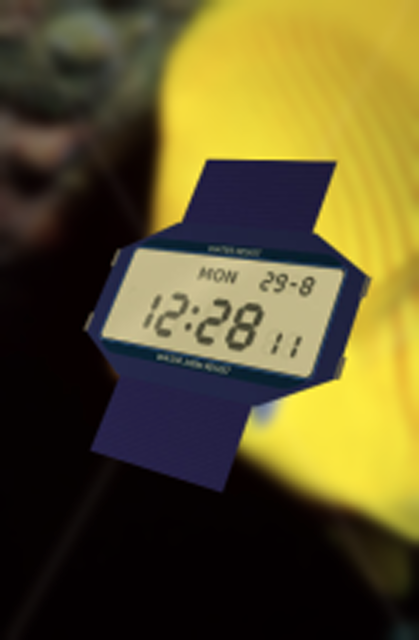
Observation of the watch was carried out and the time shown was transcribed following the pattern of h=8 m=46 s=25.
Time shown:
h=12 m=28 s=11
